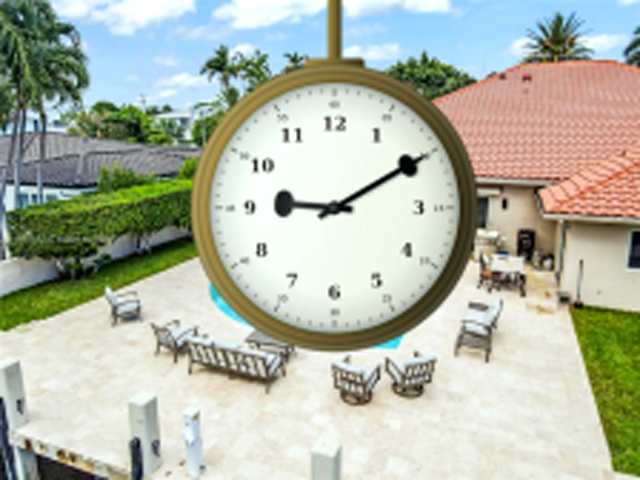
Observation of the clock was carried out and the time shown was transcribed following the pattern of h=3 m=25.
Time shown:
h=9 m=10
